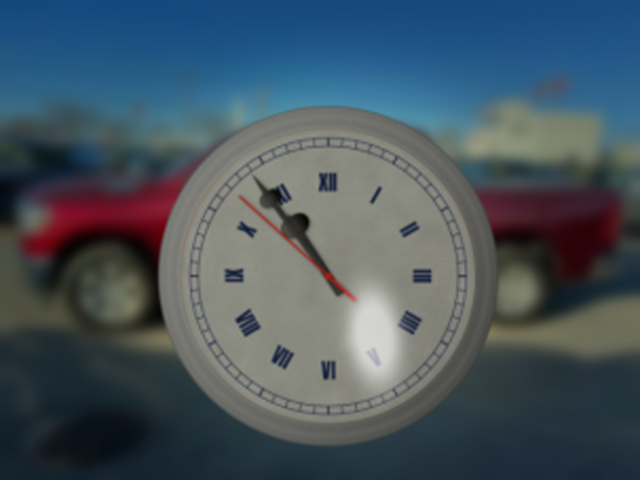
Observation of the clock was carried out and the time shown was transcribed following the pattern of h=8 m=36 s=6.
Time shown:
h=10 m=53 s=52
